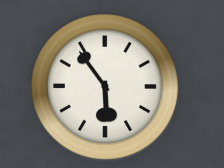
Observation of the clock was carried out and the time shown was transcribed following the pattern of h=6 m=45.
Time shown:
h=5 m=54
